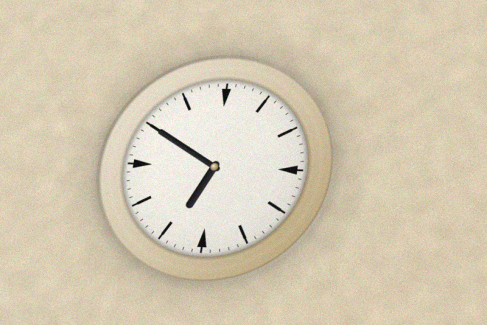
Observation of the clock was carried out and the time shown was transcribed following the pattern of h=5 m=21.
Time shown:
h=6 m=50
